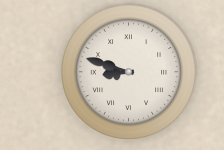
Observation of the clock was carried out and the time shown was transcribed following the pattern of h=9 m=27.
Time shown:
h=8 m=48
